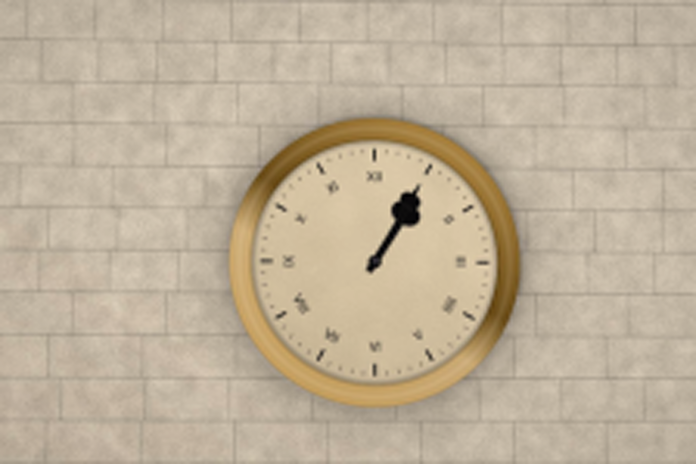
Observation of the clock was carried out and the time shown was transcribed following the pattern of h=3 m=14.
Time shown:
h=1 m=5
